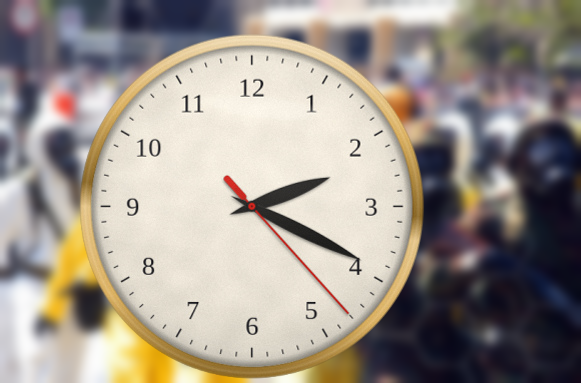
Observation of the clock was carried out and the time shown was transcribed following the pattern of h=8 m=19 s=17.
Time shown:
h=2 m=19 s=23
